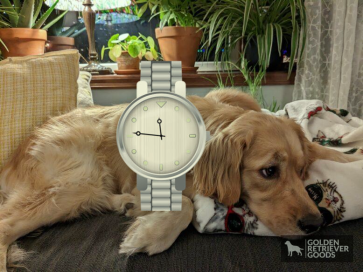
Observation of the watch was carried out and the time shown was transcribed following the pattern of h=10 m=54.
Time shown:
h=11 m=46
